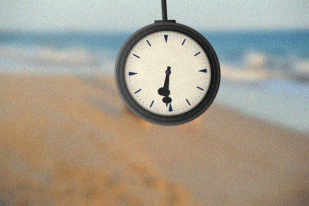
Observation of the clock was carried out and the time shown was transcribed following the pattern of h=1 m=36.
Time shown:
h=6 m=31
